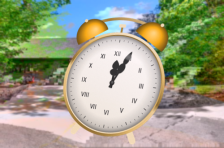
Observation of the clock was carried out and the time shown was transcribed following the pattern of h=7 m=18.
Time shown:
h=12 m=4
